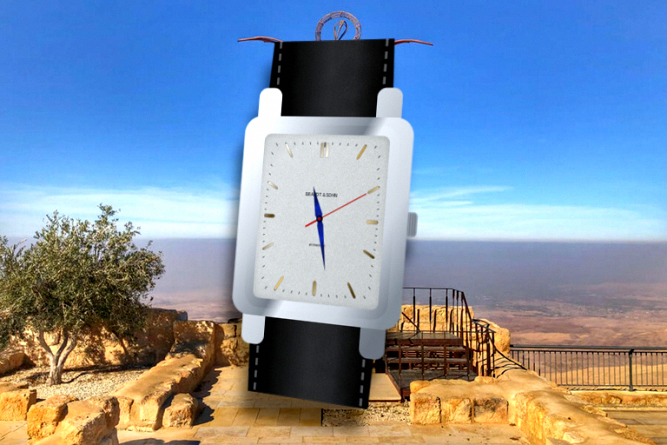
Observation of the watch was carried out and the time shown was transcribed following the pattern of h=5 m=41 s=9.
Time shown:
h=11 m=28 s=10
